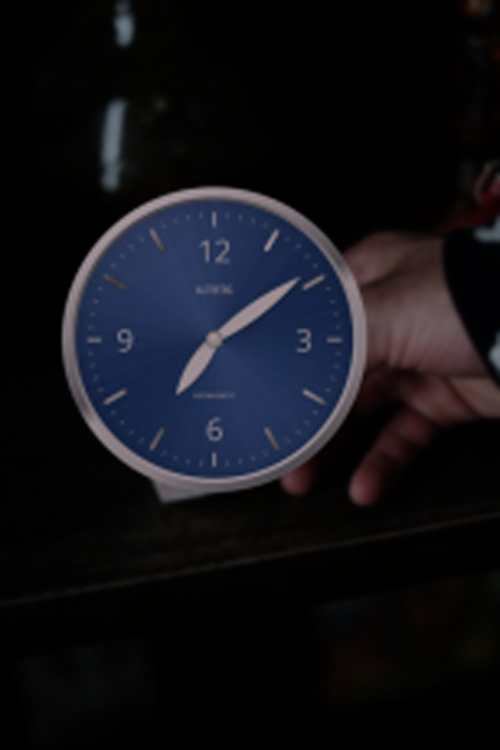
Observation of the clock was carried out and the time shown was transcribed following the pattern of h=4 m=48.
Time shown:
h=7 m=9
